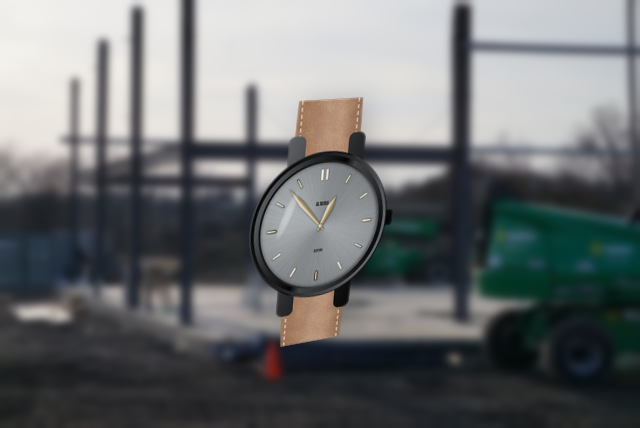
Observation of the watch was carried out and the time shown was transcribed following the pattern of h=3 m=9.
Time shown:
h=12 m=53
